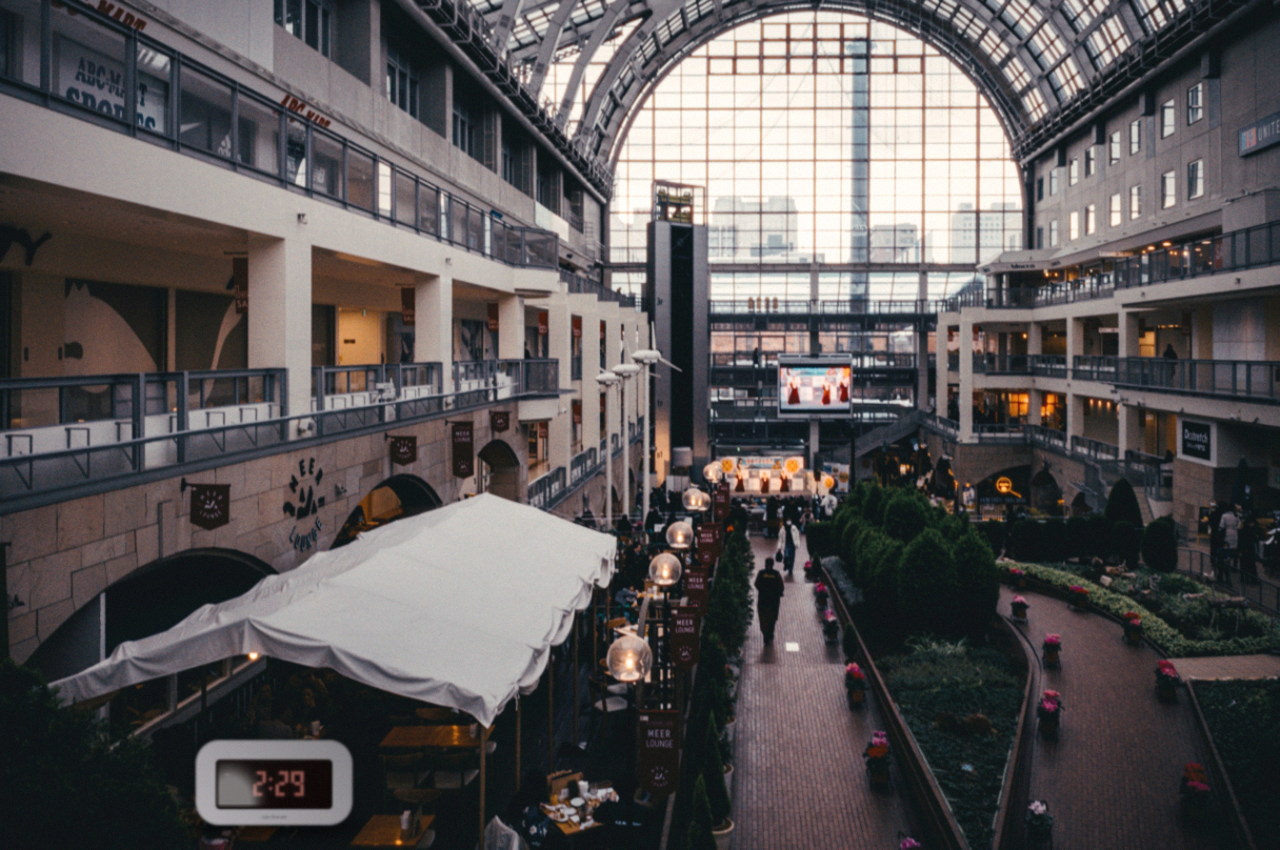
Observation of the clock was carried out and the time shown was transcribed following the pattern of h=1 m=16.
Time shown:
h=2 m=29
